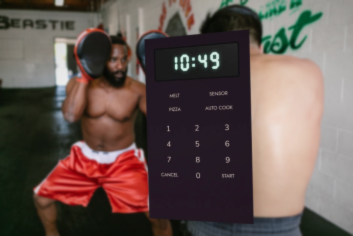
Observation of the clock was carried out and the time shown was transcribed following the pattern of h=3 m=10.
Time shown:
h=10 m=49
